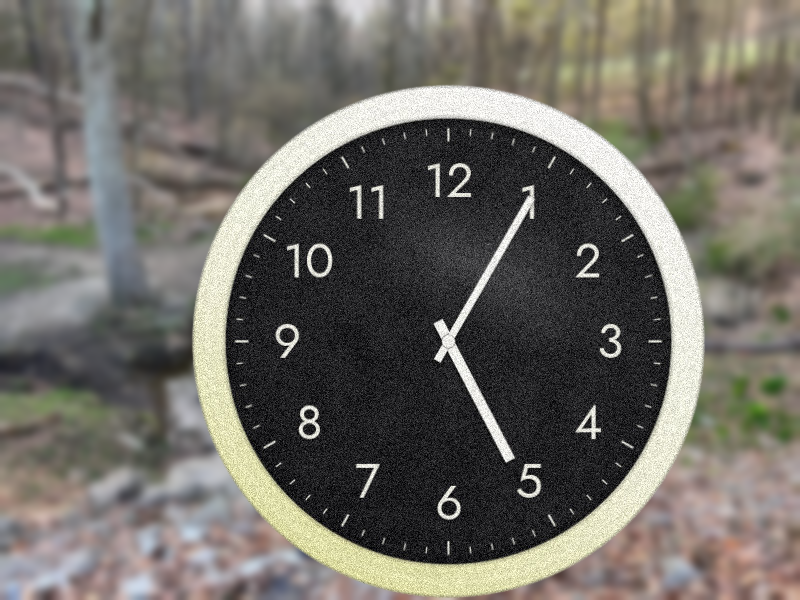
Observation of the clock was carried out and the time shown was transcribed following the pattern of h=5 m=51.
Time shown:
h=5 m=5
